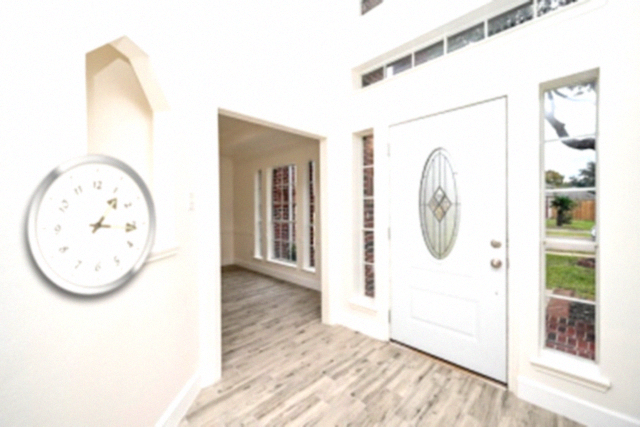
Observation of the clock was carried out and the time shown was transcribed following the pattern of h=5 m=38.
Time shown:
h=1 m=16
